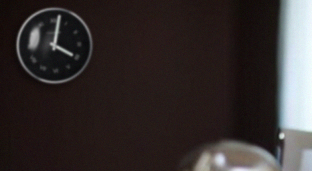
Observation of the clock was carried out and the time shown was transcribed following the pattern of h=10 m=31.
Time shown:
h=4 m=2
